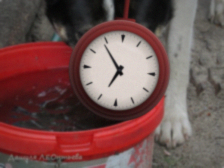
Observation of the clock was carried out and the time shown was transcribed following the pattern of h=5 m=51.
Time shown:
h=6 m=54
